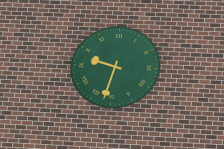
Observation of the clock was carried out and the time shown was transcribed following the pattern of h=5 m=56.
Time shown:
h=9 m=32
